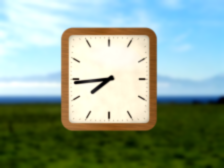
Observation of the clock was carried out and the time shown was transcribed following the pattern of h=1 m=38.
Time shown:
h=7 m=44
